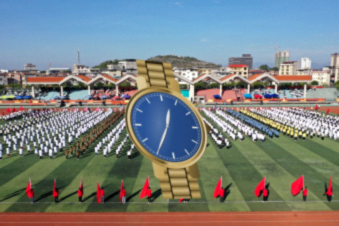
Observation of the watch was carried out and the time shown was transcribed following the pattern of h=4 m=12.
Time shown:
h=12 m=35
